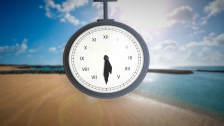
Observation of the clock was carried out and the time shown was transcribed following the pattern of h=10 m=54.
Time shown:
h=5 m=30
